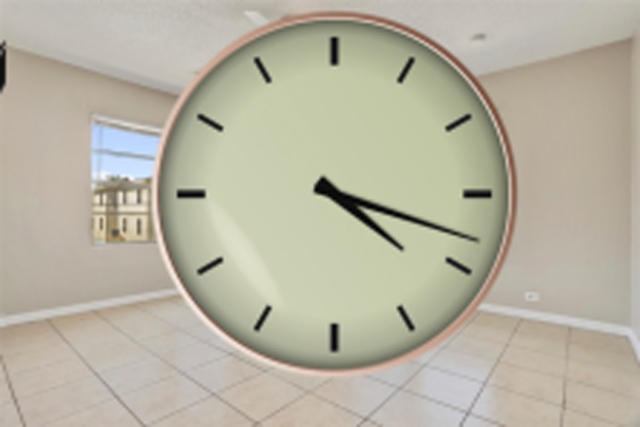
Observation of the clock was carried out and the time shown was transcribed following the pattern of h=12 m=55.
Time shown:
h=4 m=18
